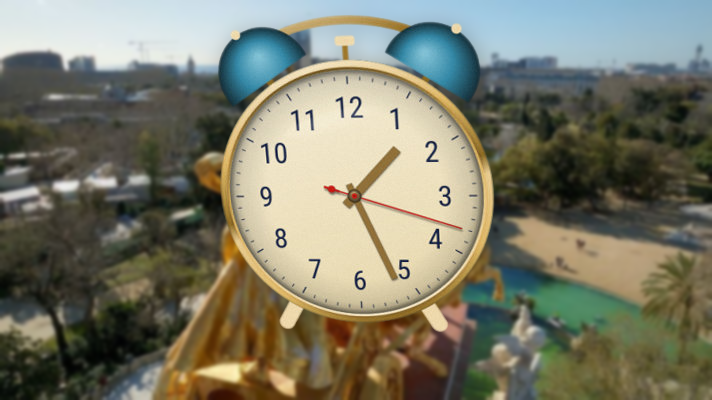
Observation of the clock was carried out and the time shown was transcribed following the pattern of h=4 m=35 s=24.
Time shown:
h=1 m=26 s=18
